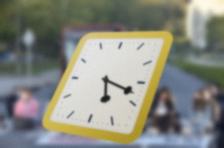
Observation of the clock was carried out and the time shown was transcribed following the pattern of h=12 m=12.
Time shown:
h=5 m=18
